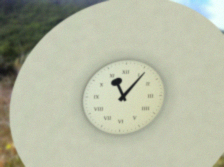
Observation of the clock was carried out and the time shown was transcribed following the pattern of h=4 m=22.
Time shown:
h=11 m=6
